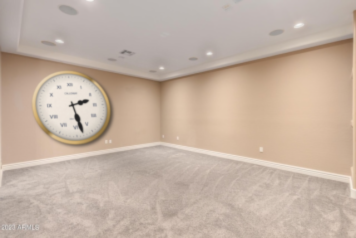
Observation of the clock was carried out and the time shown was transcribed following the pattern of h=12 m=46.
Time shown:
h=2 m=28
